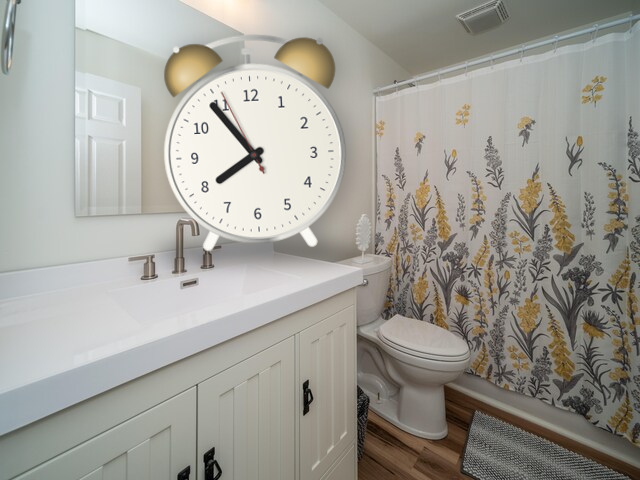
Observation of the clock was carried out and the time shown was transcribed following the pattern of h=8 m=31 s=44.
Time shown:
h=7 m=53 s=56
